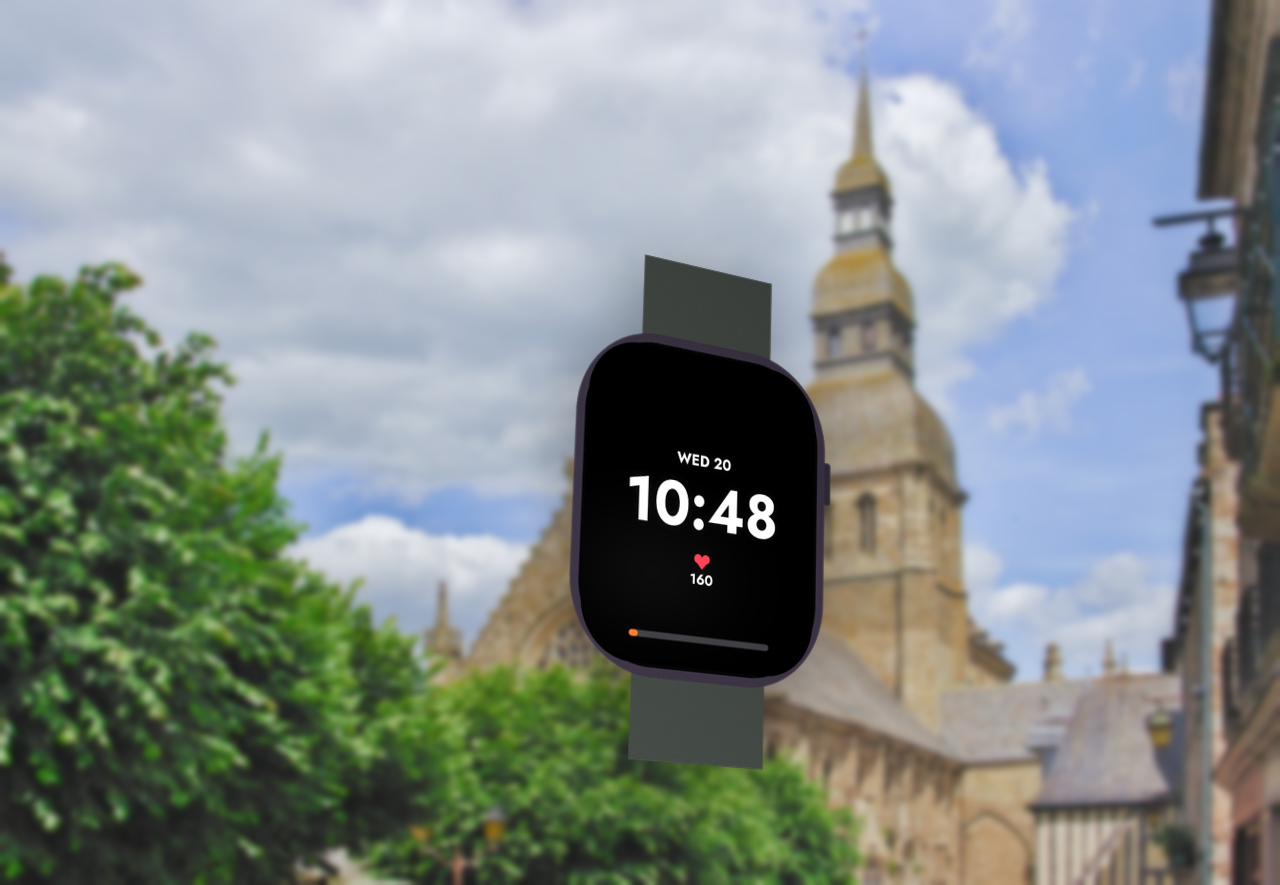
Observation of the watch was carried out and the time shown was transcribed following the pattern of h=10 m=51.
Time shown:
h=10 m=48
